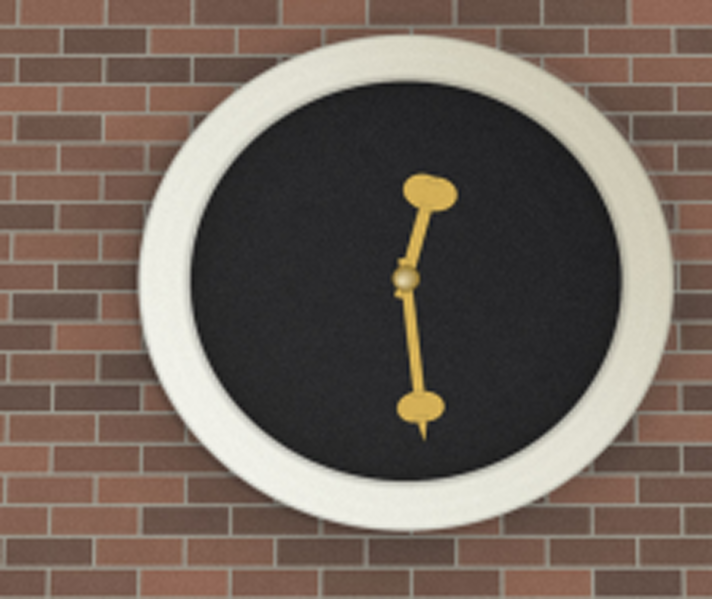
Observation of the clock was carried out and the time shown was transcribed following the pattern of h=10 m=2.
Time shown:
h=12 m=29
